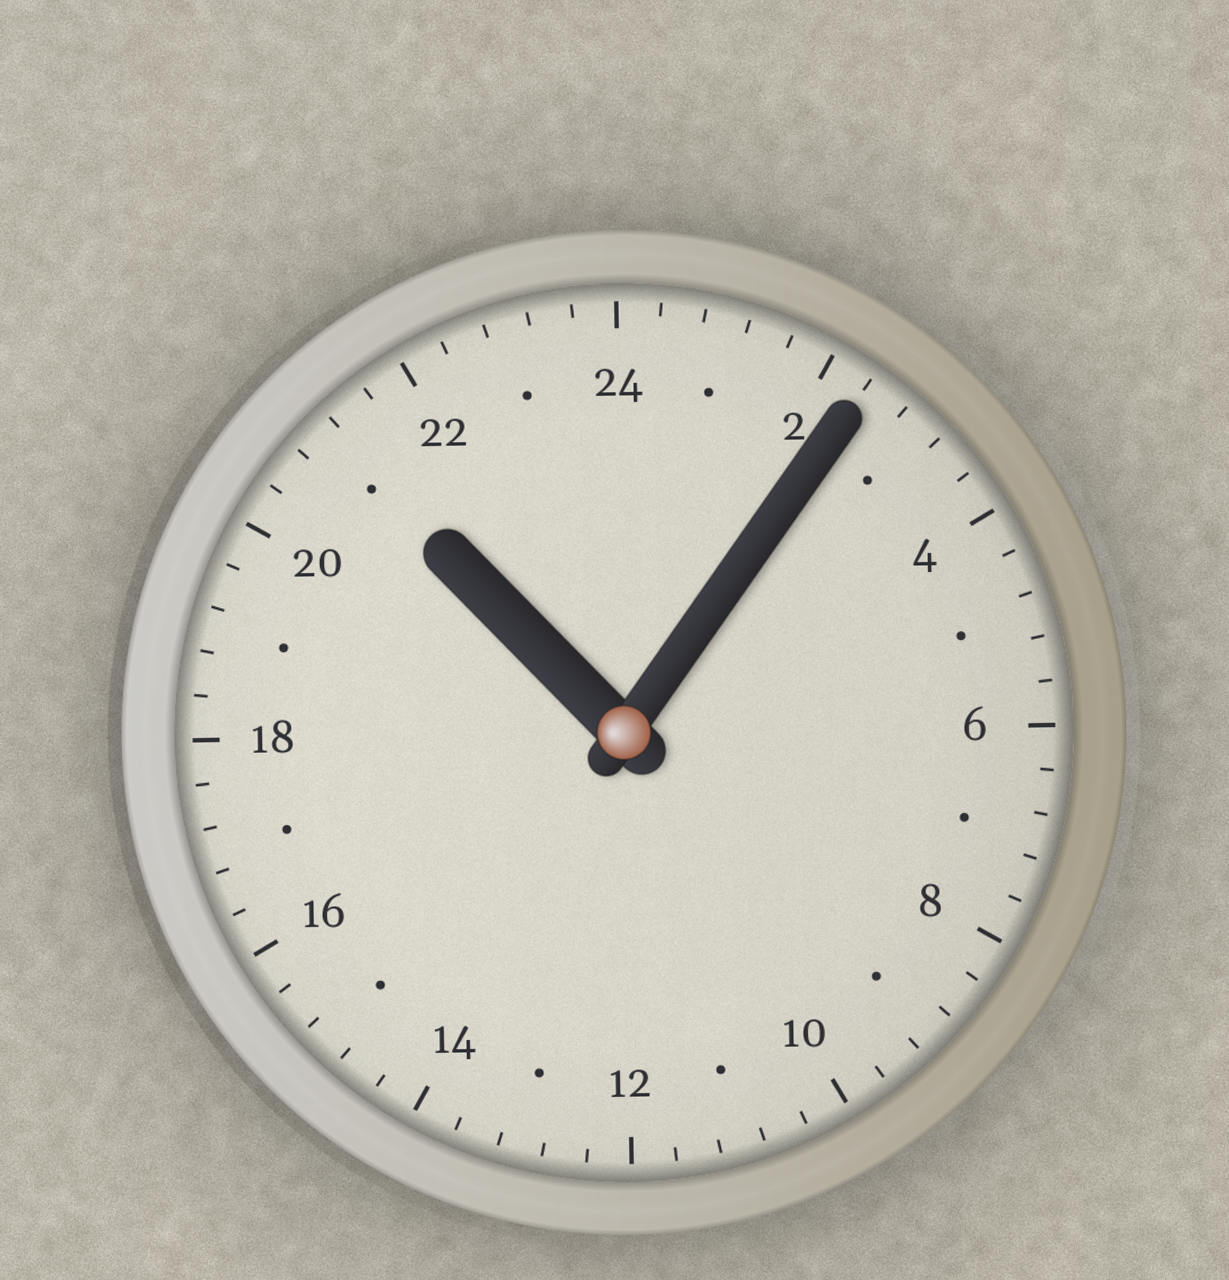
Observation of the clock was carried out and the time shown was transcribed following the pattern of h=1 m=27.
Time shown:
h=21 m=6
